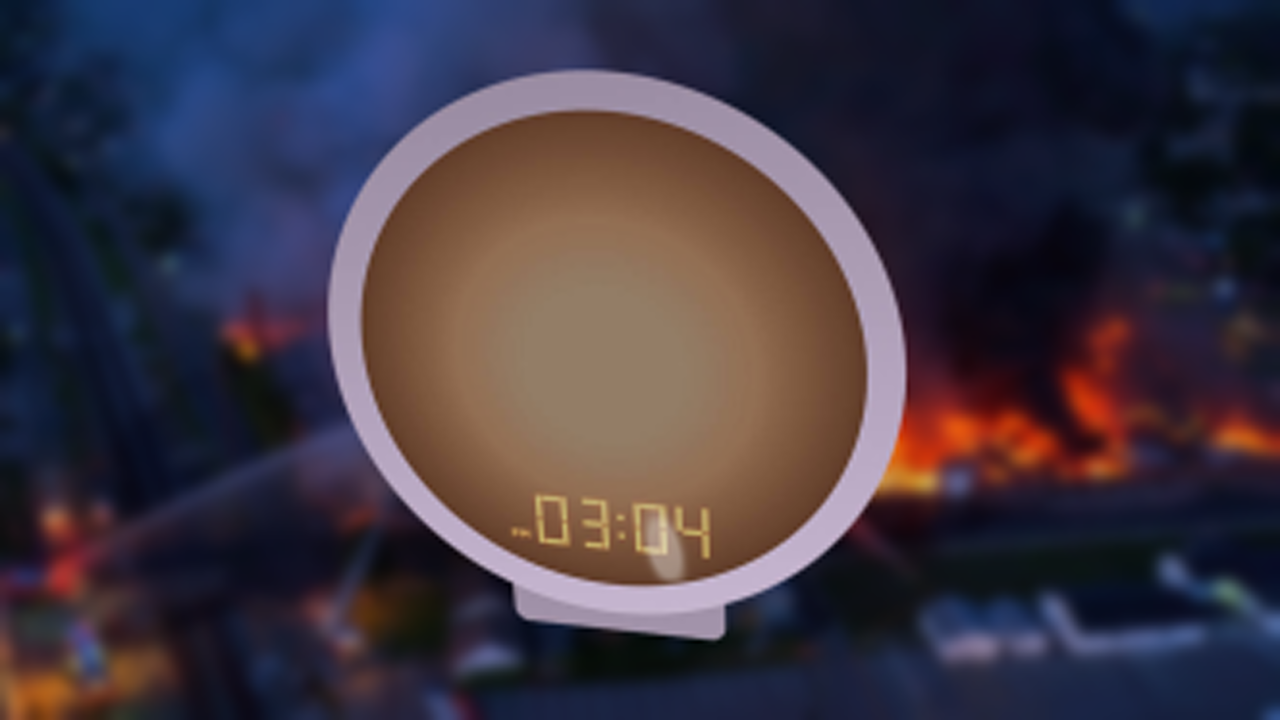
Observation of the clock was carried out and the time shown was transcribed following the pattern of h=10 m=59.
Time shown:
h=3 m=4
